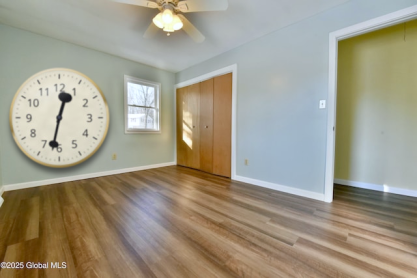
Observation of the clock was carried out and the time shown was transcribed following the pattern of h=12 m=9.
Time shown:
h=12 m=32
